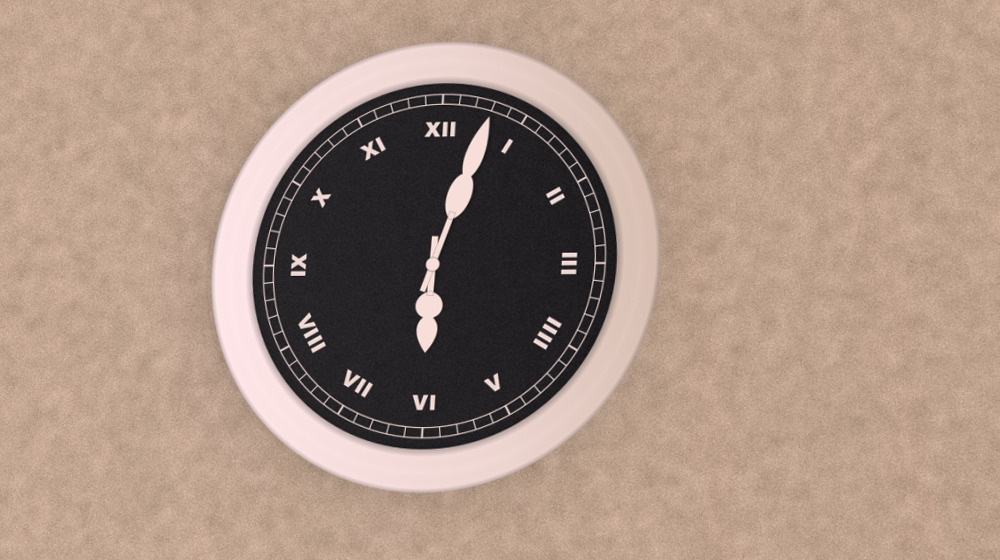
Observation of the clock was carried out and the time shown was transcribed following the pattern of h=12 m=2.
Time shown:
h=6 m=3
